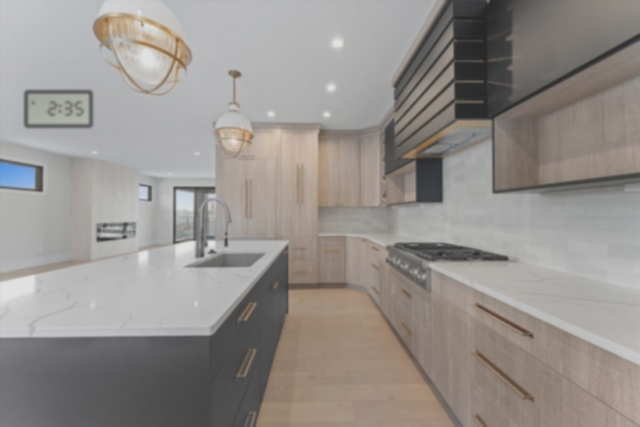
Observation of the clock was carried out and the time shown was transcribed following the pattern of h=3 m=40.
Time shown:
h=2 m=35
